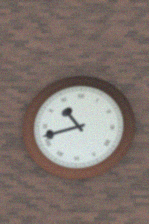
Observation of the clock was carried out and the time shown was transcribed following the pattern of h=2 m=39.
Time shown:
h=10 m=42
